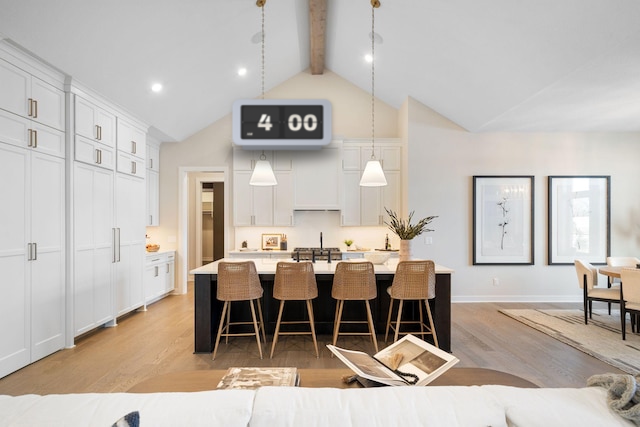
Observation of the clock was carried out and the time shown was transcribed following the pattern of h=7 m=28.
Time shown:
h=4 m=0
